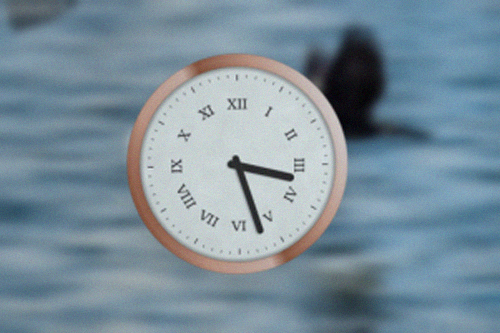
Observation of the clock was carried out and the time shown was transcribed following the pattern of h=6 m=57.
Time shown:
h=3 m=27
